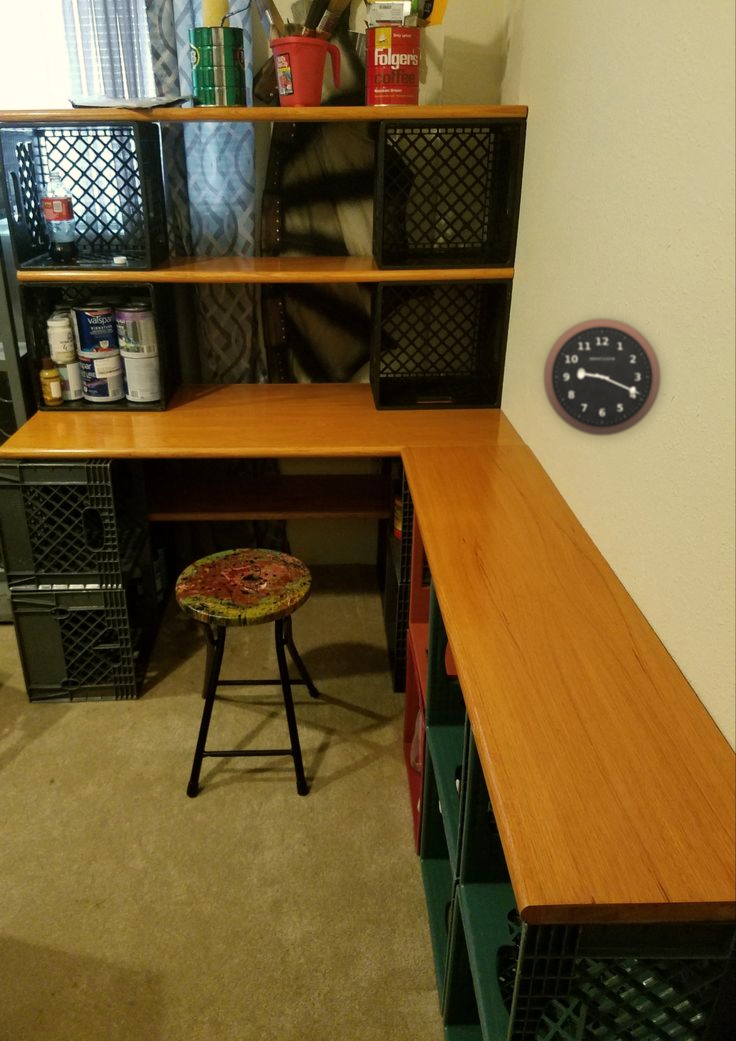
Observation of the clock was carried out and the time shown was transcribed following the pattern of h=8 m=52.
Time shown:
h=9 m=19
